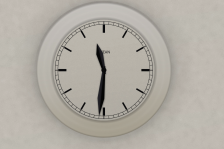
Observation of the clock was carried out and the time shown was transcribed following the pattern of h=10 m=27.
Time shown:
h=11 m=31
